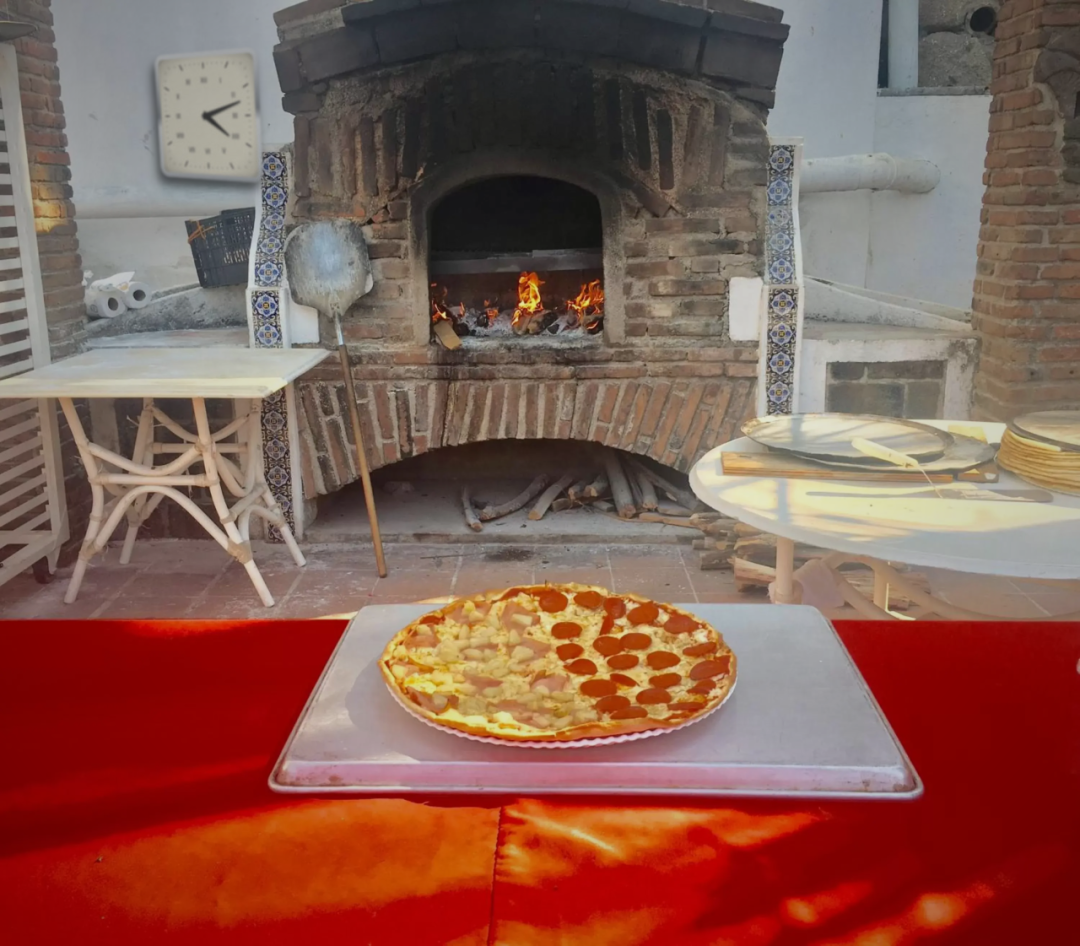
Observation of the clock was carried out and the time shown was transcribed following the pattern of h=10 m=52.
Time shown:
h=4 m=12
